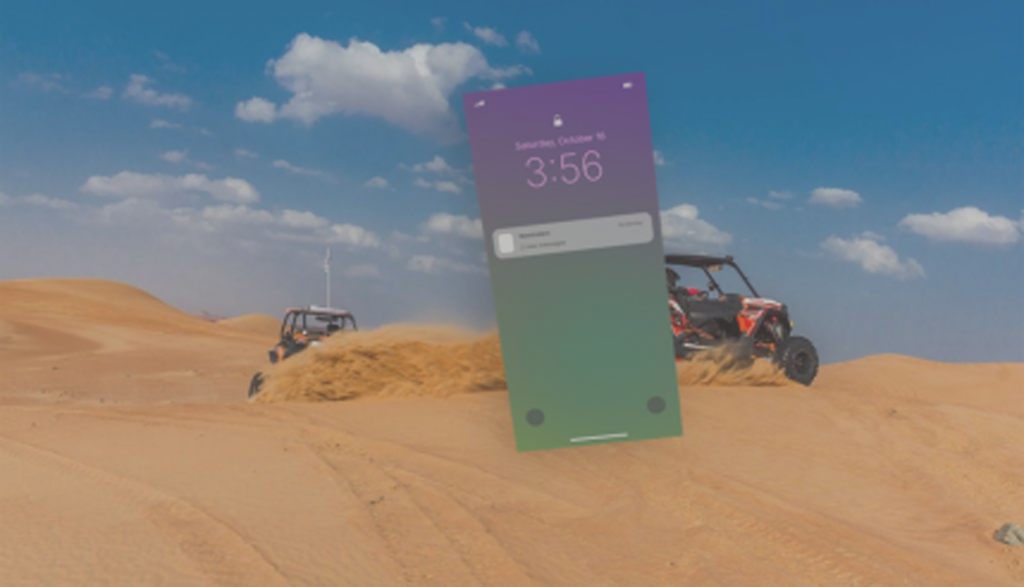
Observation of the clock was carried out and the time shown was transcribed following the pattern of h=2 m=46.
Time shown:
h=3 m=56
